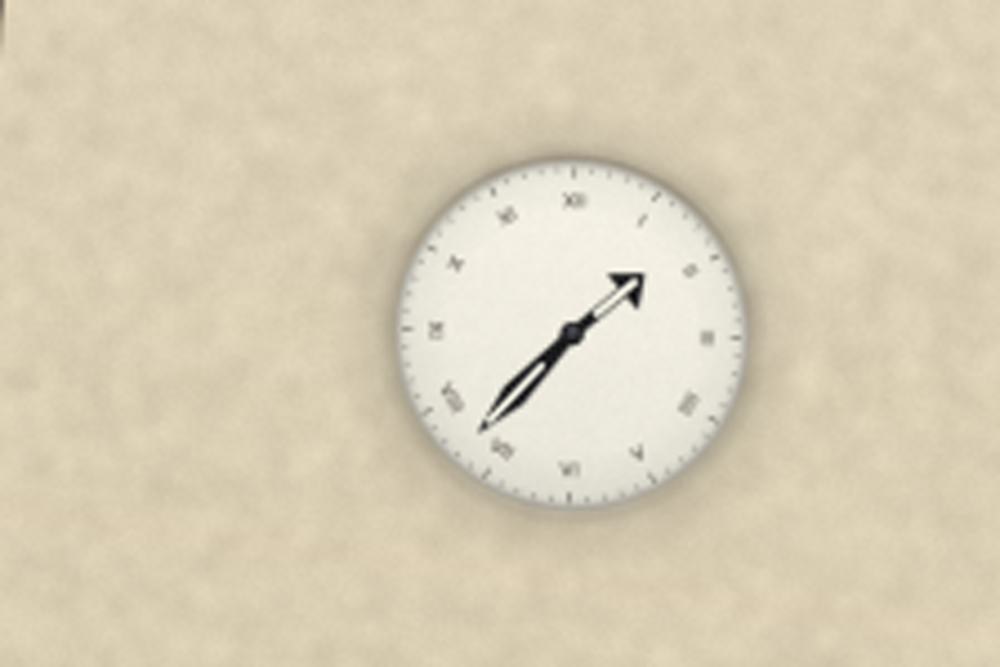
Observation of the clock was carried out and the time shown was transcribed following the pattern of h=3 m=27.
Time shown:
h=1 m=37
